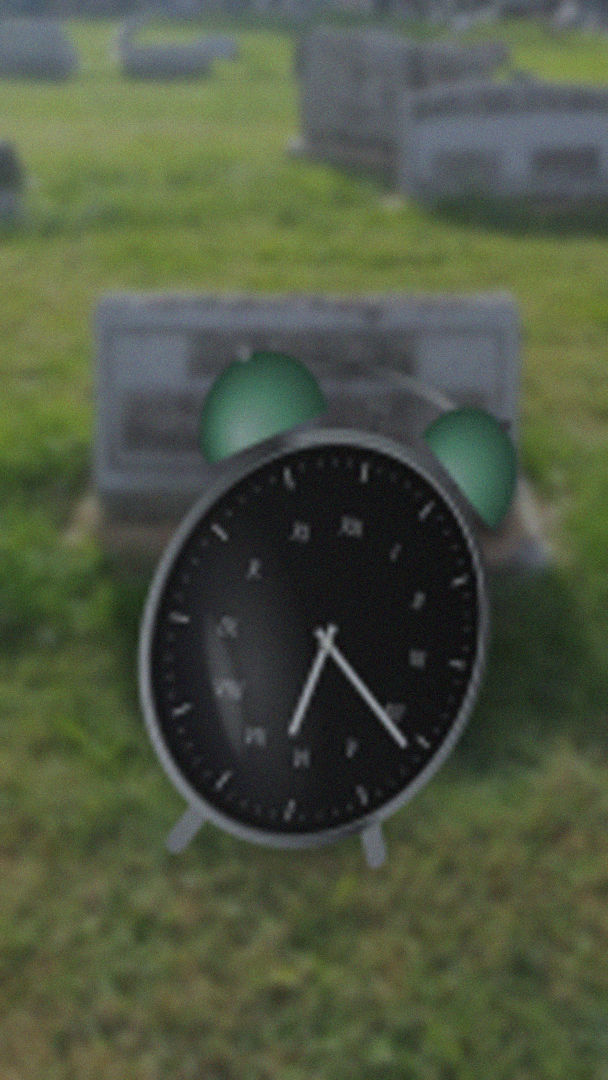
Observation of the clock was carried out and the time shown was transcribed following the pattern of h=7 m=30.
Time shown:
h=6 m=21
